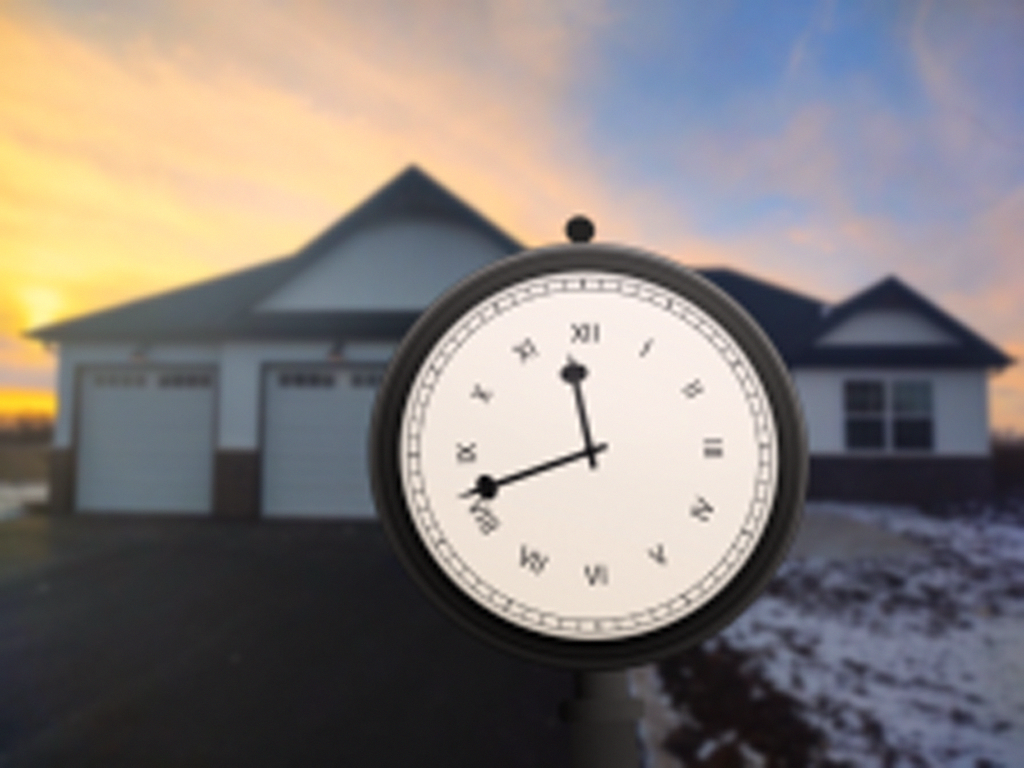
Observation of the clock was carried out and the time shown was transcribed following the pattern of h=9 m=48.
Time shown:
h=11 m=42
